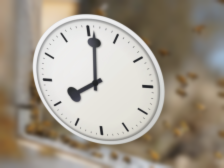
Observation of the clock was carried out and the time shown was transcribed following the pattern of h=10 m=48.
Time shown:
h=8 m=1
